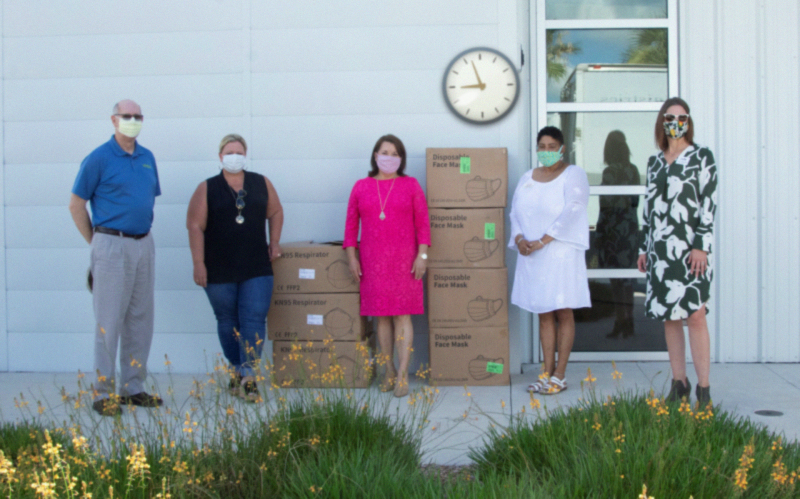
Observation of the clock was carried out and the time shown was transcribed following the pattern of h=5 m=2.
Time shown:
h=8 m=57
